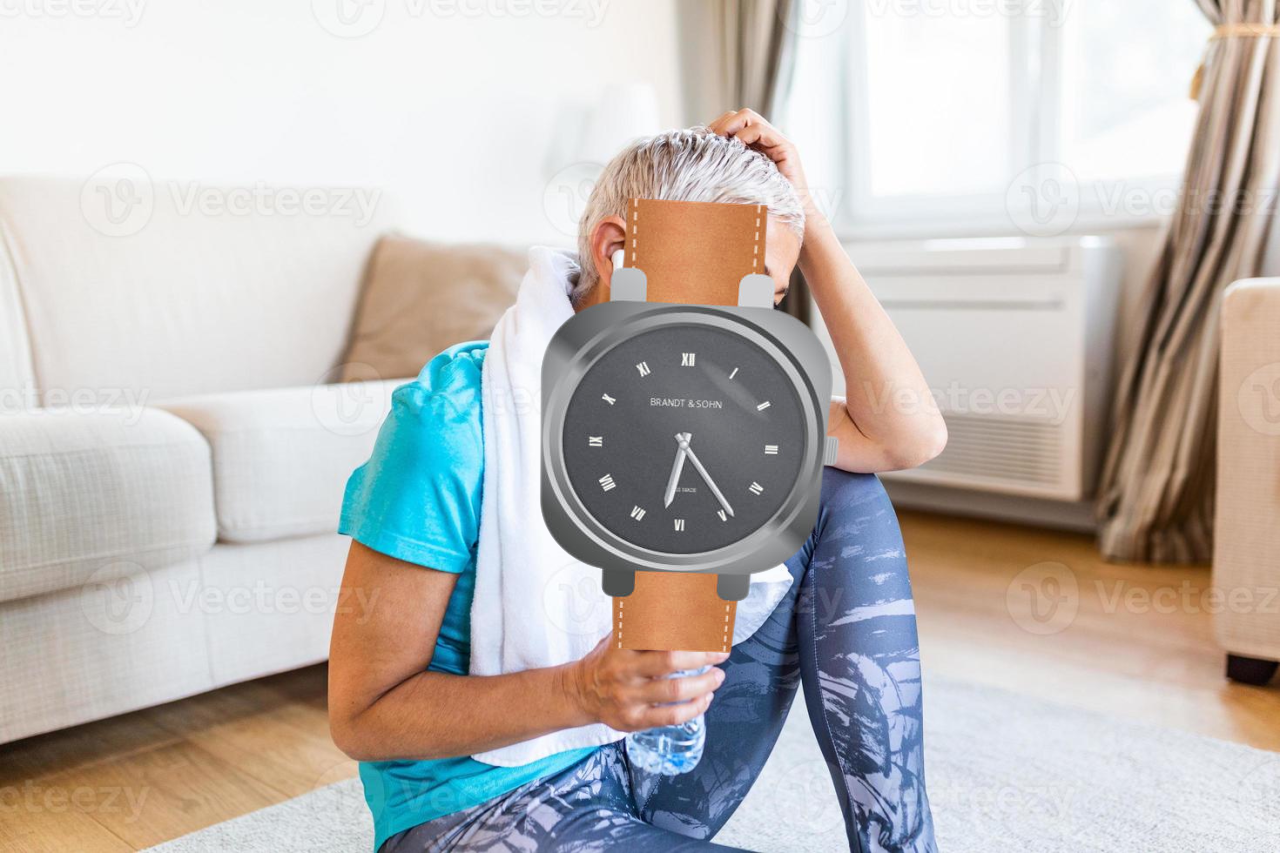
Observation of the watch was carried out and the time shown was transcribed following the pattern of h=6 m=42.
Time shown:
h=6 m=24
